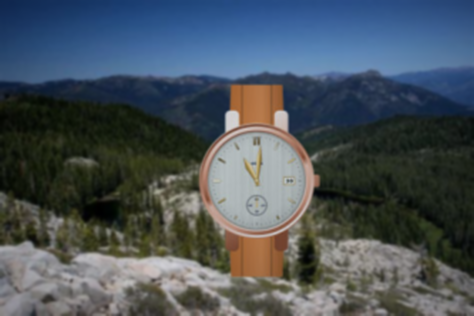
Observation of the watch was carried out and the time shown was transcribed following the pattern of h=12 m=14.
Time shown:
h=11 m=1
